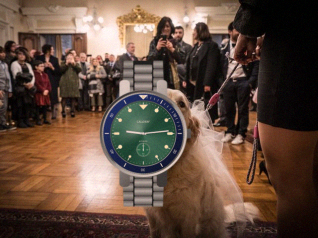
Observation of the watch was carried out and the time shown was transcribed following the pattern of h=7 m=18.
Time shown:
h=9 m=14
